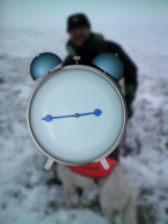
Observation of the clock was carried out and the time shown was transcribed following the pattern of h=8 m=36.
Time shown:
h=2 m=44
